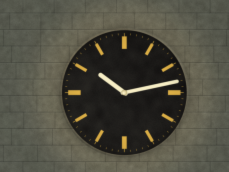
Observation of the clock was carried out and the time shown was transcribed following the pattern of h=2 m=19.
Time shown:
h=10 m=13
